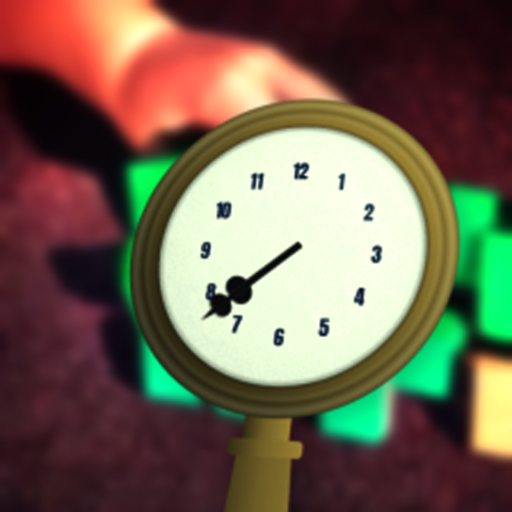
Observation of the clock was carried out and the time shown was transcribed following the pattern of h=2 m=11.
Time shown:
h=7 m=38
